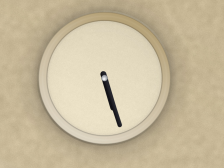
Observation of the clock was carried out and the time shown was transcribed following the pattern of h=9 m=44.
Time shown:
h=5 m=27
